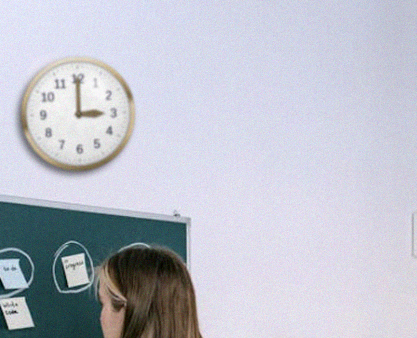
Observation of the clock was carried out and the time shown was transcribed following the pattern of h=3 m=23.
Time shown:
h=3 m=0
